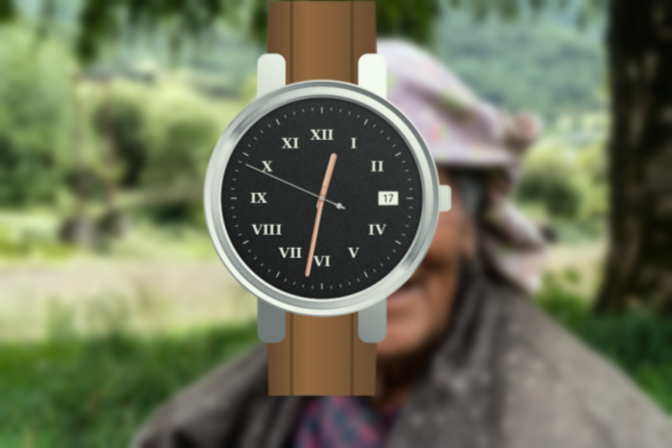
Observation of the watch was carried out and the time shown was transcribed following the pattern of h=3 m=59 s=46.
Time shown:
h=12 m=31 s=49
